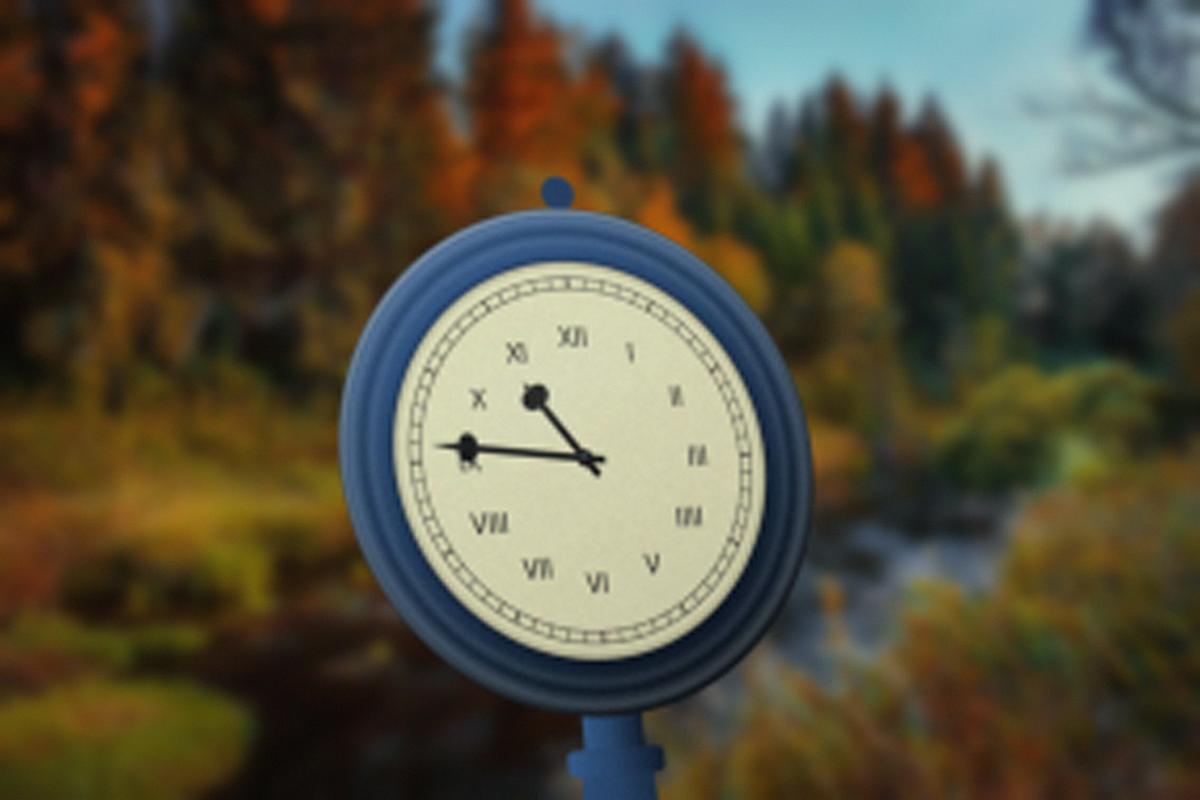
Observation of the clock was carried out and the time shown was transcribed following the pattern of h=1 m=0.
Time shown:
h=10 m=46
